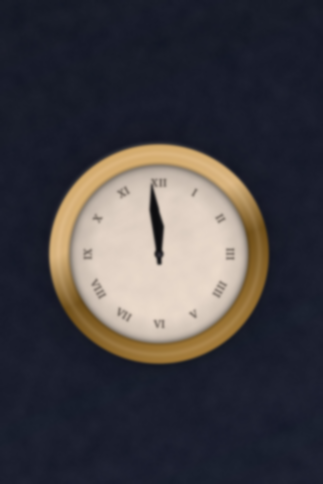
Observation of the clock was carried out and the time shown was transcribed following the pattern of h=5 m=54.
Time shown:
h=11 m=59
